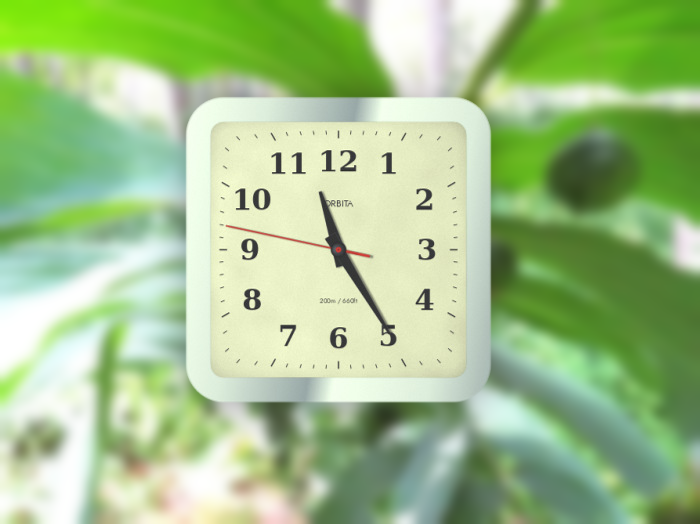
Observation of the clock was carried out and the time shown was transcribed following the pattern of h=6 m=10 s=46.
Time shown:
h=11 m=24 s=47
